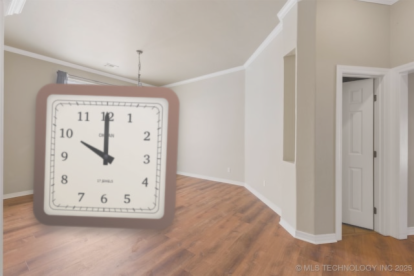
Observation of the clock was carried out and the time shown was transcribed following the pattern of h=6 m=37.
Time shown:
h=10 m=0
